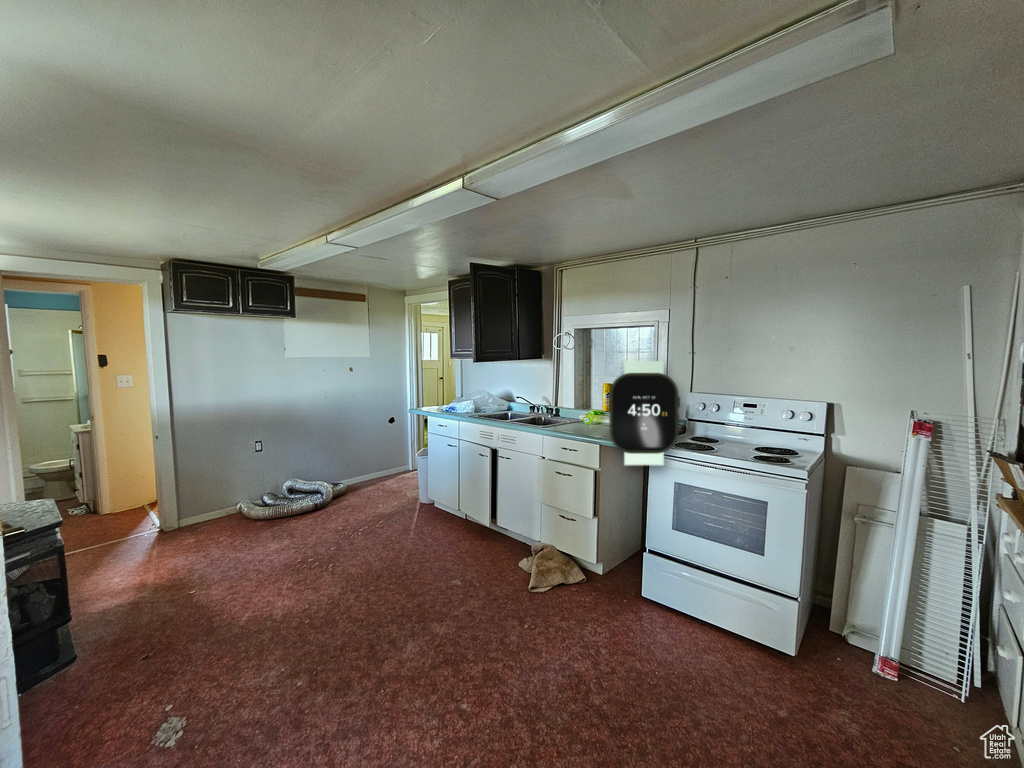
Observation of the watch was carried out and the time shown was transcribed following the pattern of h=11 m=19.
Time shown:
h=4 m=50
